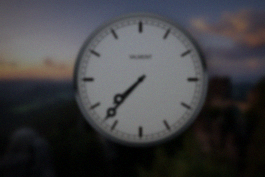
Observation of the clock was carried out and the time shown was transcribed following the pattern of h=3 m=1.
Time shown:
h=7 m=37
